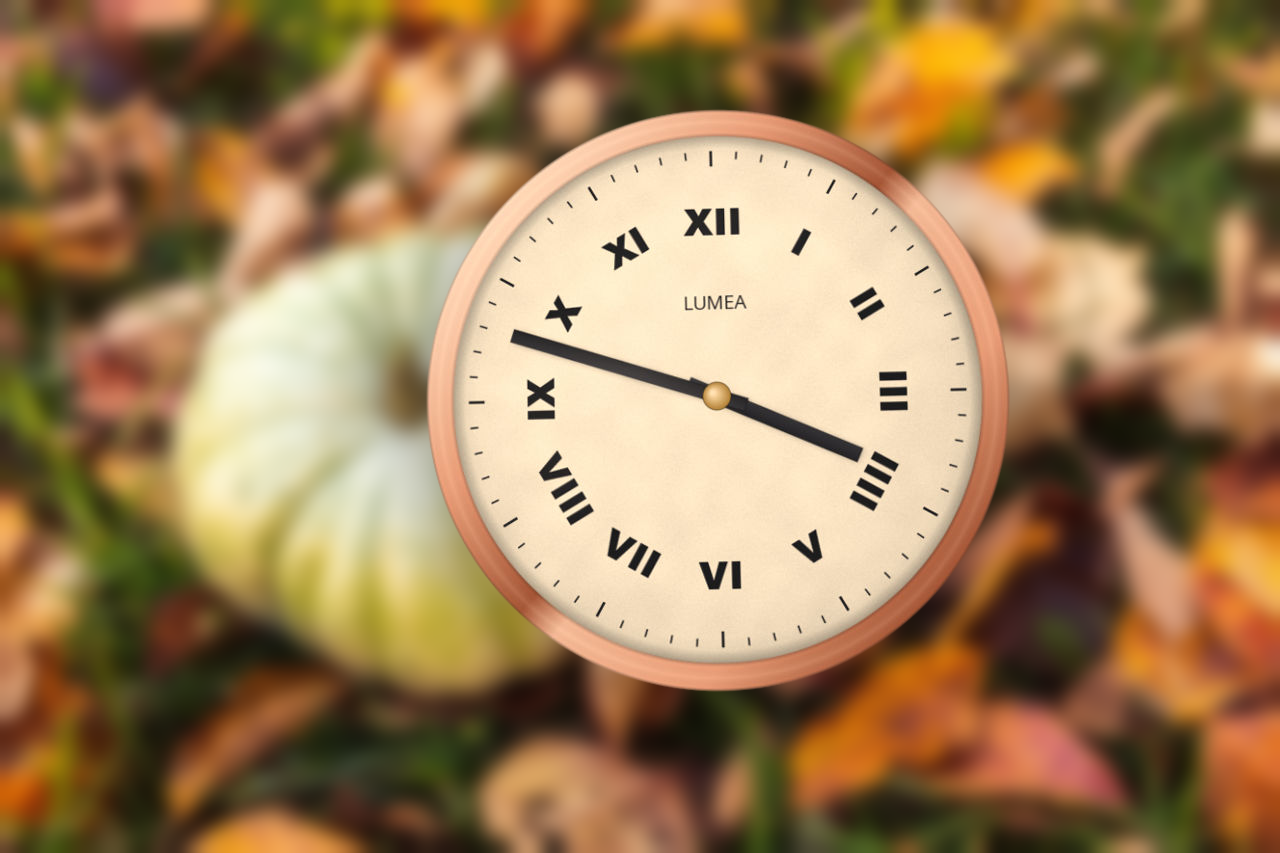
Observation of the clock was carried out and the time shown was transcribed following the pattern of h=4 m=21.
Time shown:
h=3 m=48
